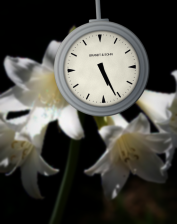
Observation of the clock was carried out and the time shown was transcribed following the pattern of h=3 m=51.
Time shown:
h=5 m=26
